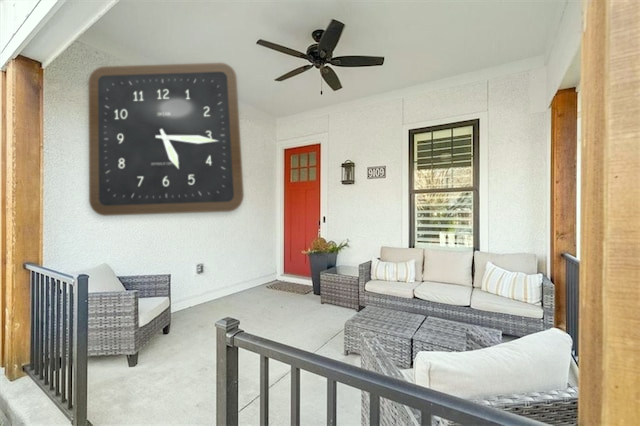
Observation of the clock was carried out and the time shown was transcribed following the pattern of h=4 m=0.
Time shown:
h=5 m=16
